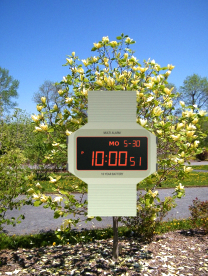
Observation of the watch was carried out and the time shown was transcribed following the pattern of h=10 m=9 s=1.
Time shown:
h=10 m=0 s=51
